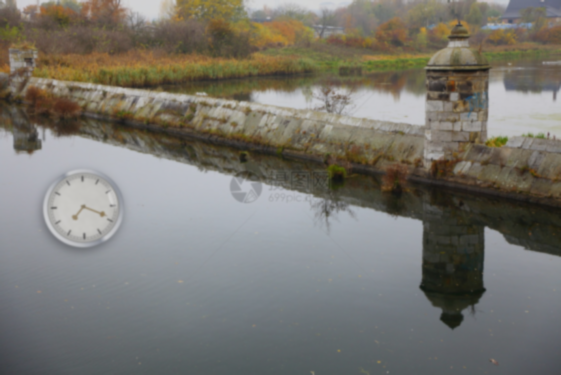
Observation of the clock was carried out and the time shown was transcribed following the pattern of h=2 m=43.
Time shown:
h=7 m=19
